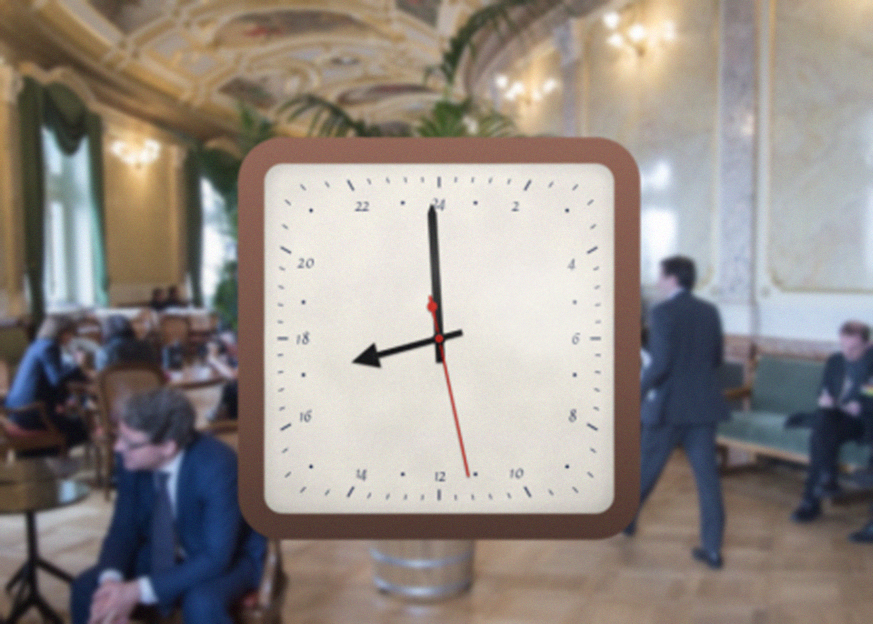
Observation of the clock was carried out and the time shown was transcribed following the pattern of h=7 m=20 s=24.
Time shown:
h=16 m=59 s=28
